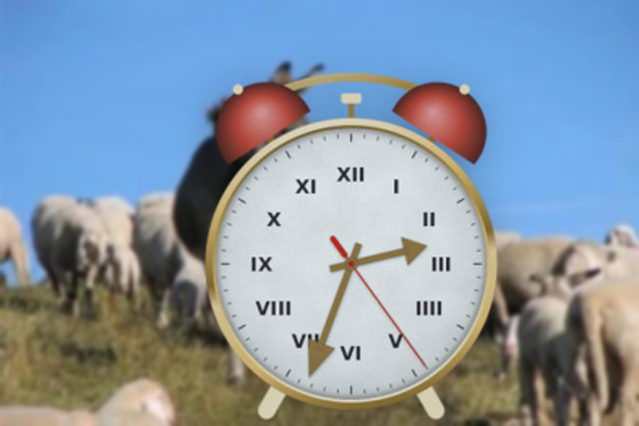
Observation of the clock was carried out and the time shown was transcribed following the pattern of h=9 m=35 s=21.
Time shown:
h=2 m=33 s=24
